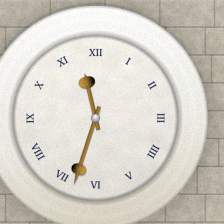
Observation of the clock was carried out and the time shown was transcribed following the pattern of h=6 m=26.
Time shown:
h=11 m=33
